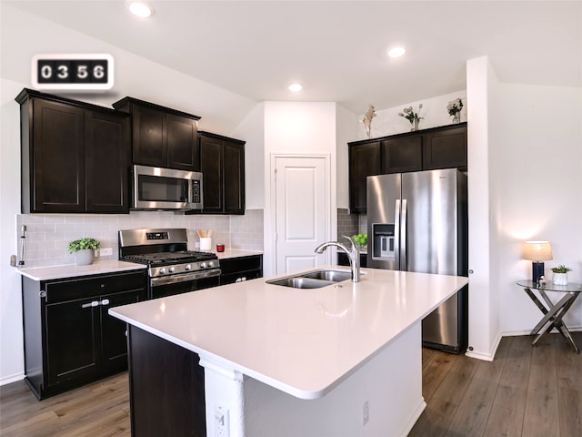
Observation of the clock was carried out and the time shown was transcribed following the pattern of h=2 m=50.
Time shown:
h=3 m=56
